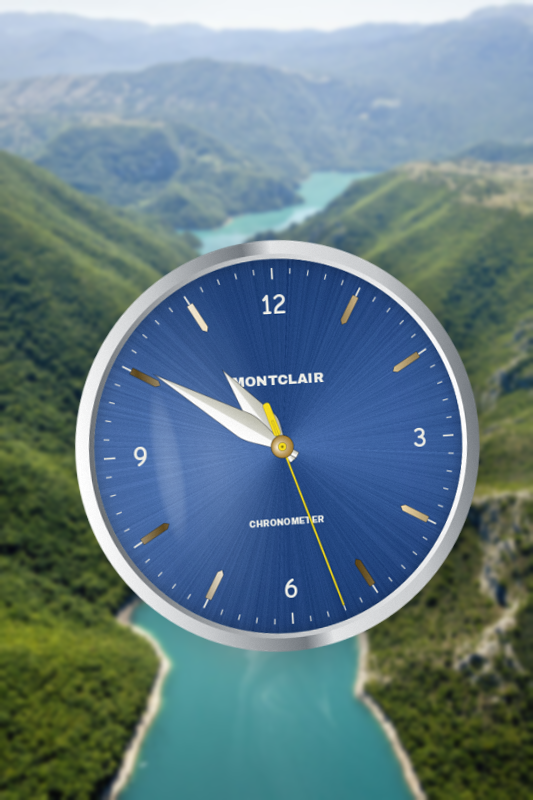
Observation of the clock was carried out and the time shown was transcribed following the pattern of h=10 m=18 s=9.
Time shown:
h=10 m=50 s=27
